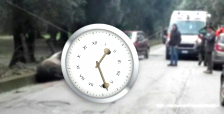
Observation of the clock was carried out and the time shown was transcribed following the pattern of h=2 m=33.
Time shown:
h=1 m=28
